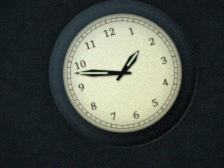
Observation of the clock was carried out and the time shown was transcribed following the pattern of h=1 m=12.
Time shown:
h=1 m=48
